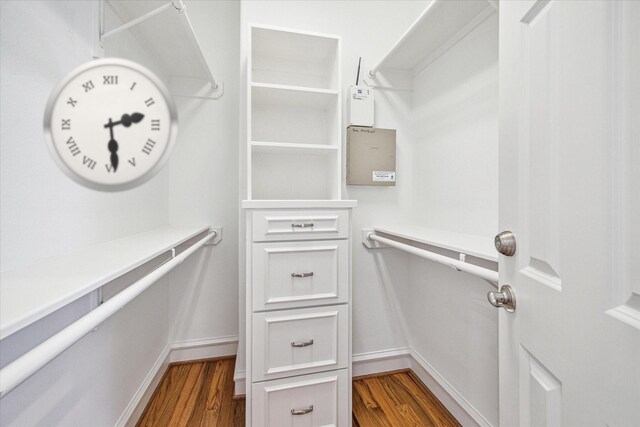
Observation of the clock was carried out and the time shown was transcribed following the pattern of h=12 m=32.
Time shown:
h=2 m=29
